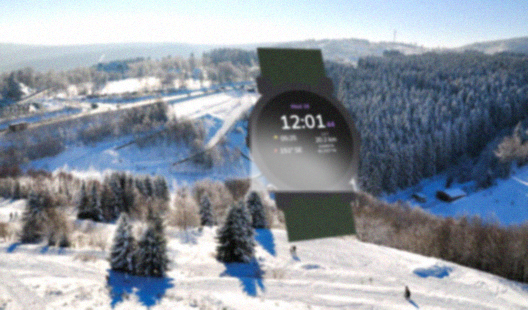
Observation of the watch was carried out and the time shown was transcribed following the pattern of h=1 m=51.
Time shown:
h=12 m=1
